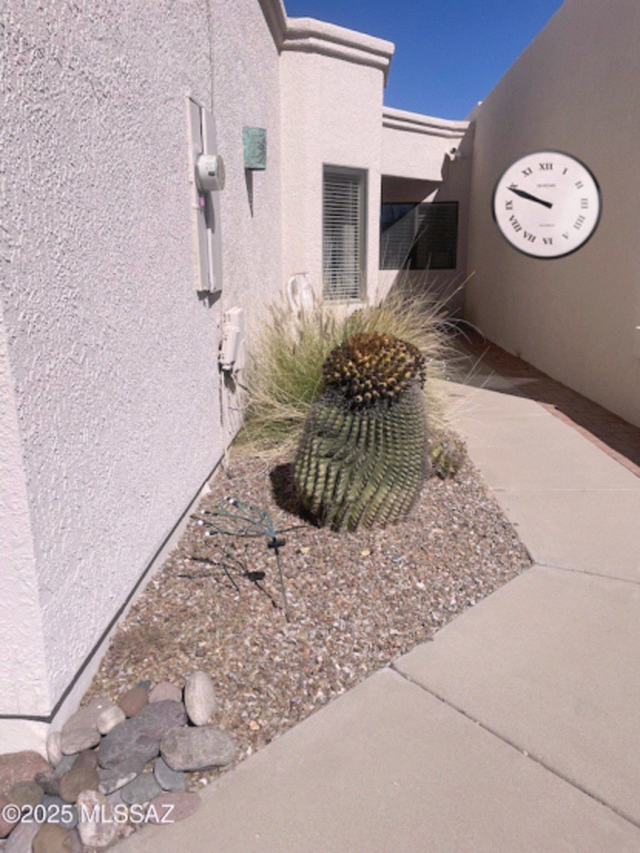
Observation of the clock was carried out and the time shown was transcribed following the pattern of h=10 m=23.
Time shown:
h=9 m=49
